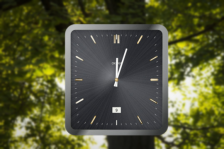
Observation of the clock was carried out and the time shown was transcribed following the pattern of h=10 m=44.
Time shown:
h=12 m=3
